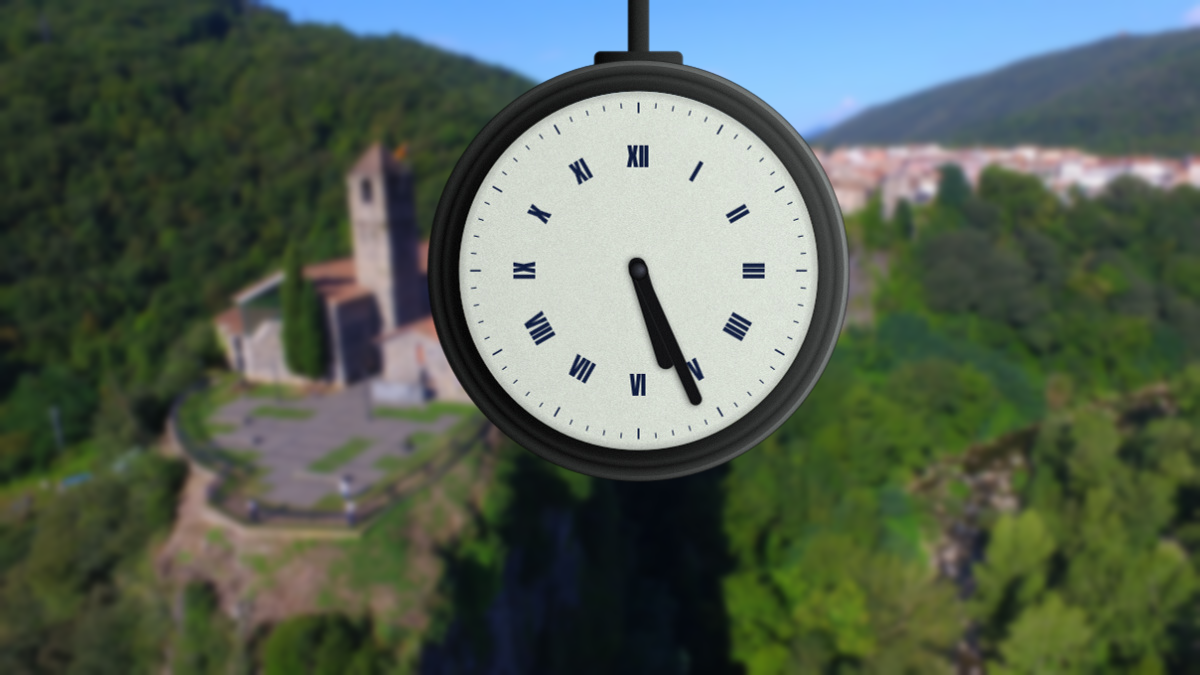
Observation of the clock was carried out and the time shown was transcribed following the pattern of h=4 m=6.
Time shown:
h=5 m=26
